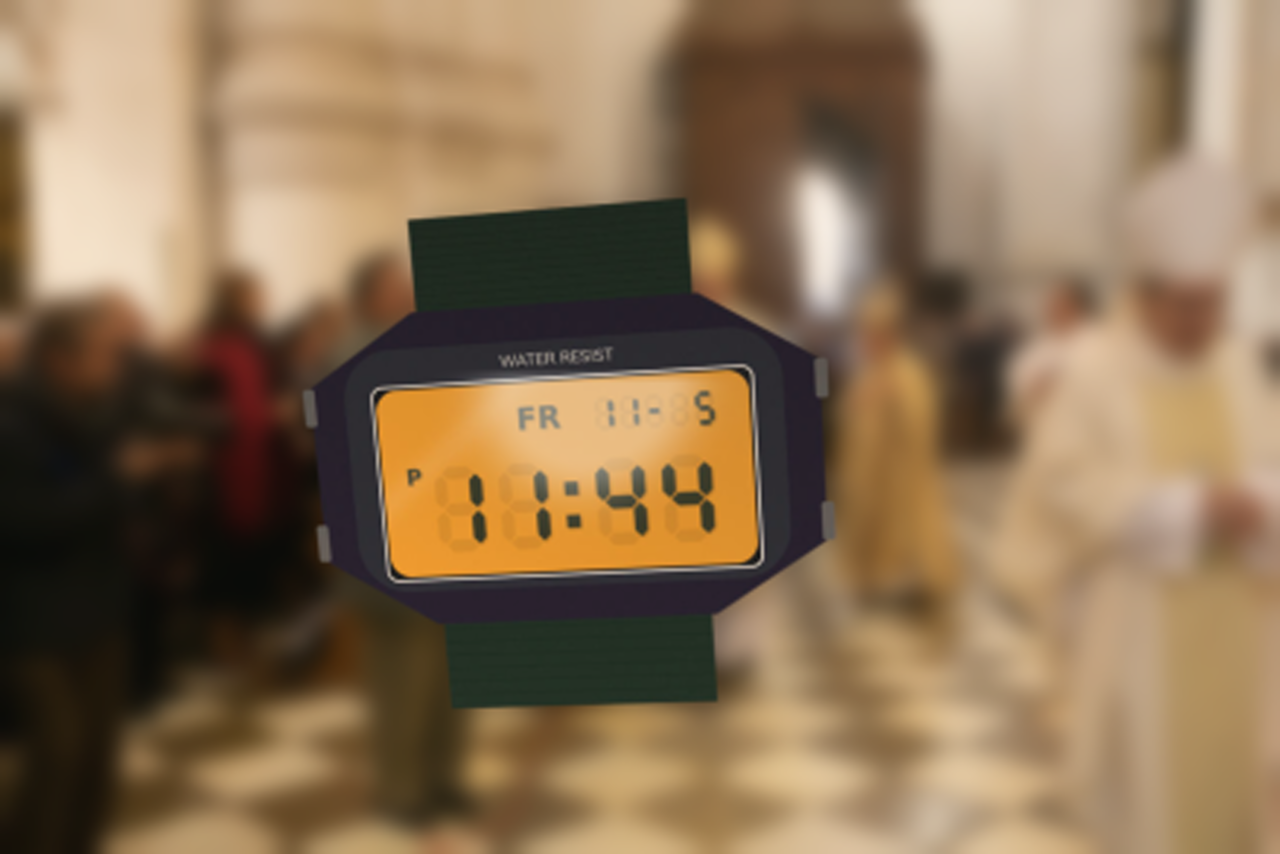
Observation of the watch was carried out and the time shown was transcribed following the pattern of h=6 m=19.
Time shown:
h=11 m=44
